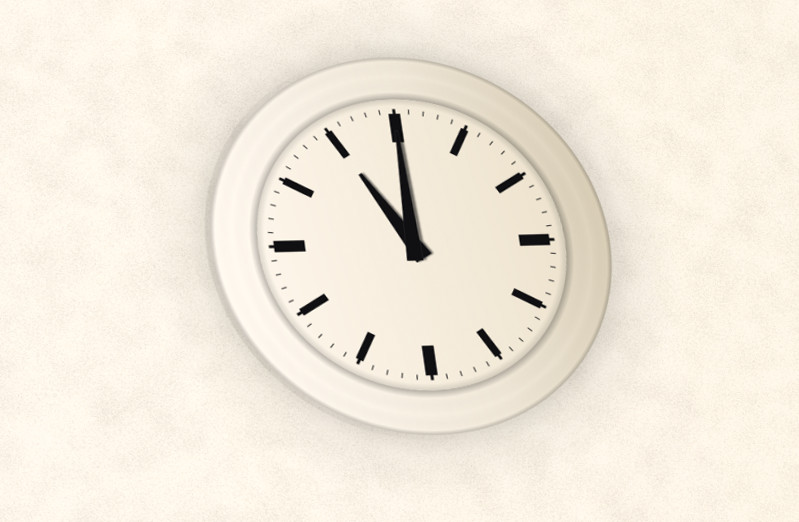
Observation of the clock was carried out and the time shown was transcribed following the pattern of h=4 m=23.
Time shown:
h=11 m=0
